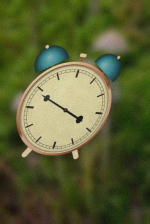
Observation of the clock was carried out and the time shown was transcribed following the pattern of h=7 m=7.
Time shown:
h=3 m=49
